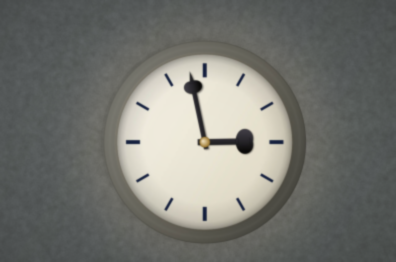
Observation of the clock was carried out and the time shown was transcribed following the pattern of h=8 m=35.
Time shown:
h=2 m=58
